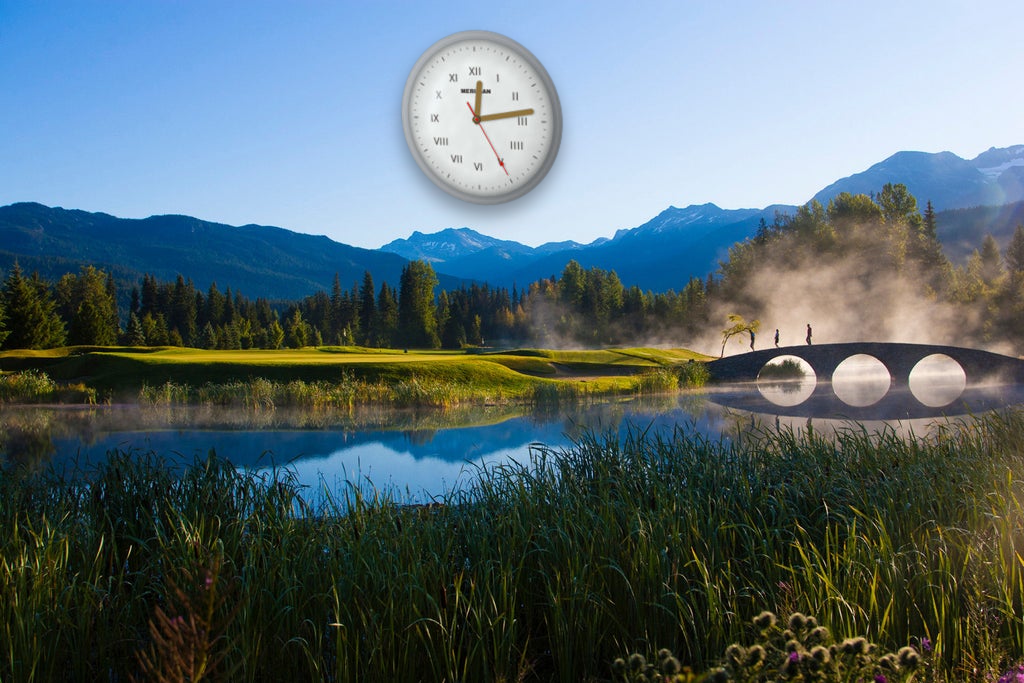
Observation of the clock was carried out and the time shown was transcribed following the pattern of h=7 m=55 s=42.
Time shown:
h=12 m=13 s=25
